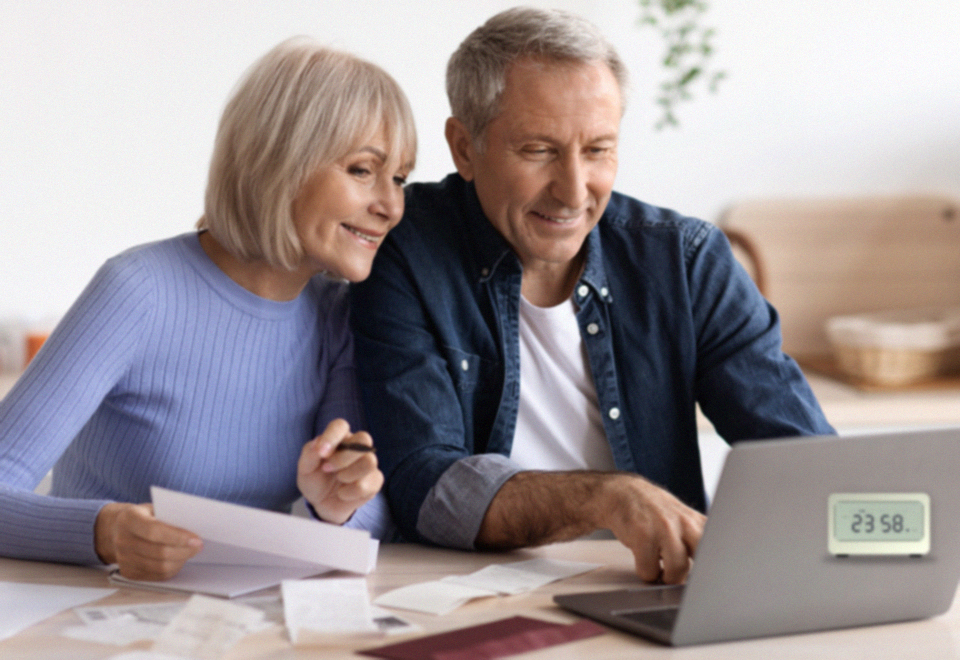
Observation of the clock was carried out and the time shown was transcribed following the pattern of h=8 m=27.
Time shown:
h=23 m=58
